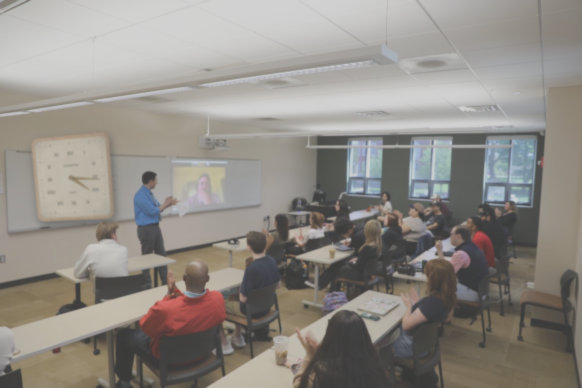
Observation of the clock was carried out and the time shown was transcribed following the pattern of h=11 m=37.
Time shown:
h=4 m=16
